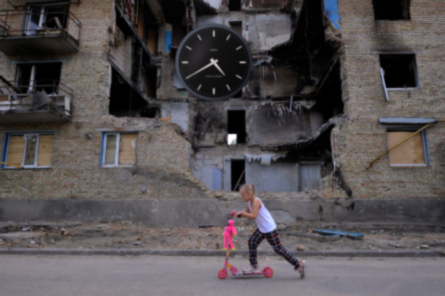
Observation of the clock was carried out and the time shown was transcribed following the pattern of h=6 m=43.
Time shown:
h=4 m=40
